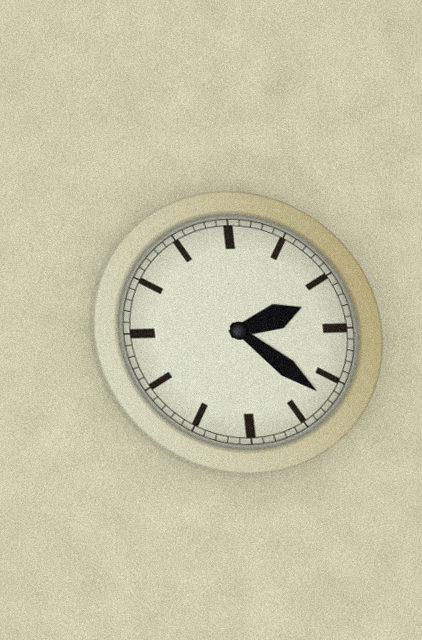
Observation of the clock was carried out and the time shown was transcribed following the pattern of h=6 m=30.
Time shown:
h=2 m=22
